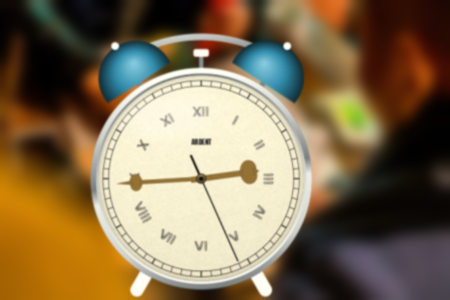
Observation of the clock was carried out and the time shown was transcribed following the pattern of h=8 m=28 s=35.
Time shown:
h=2 m=44 s=26
